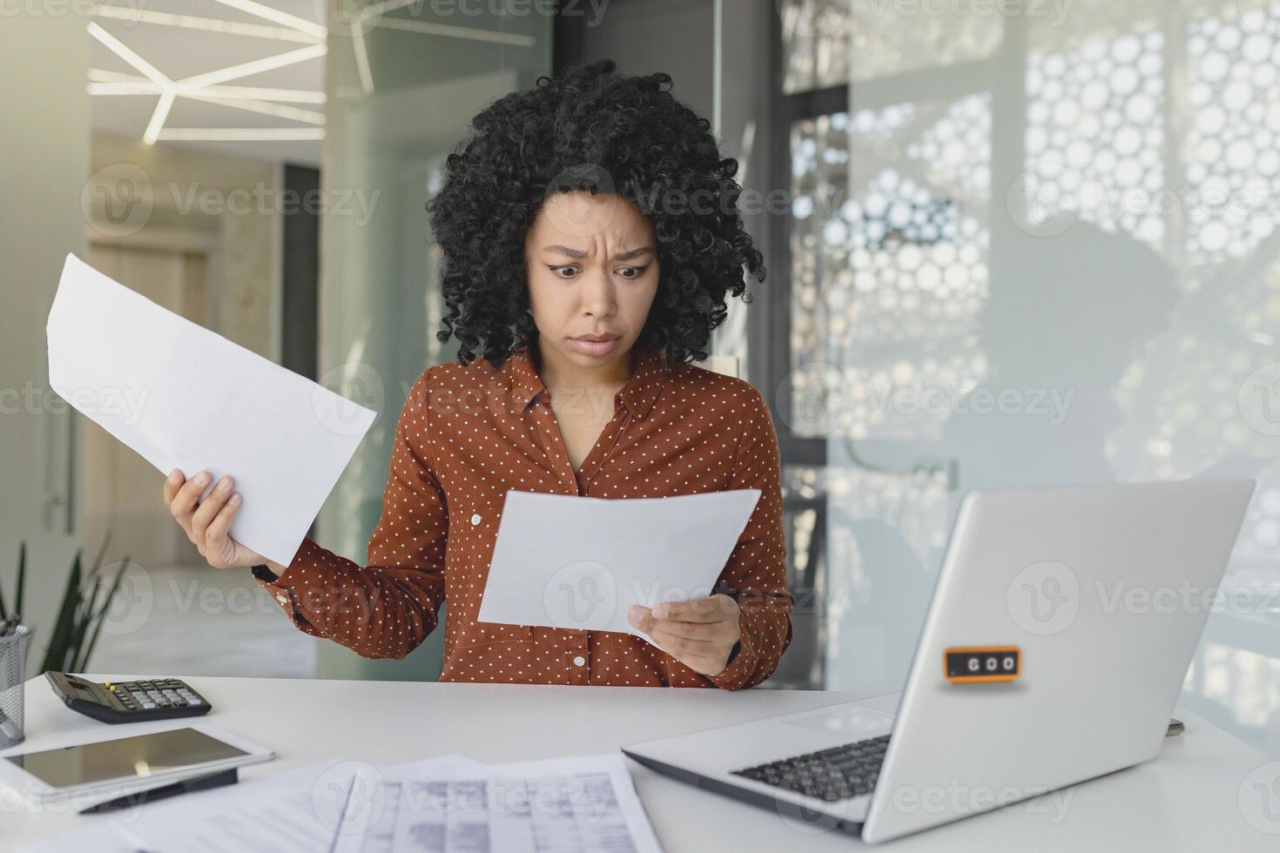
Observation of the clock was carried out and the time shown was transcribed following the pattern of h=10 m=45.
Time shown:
h=6 m=0
